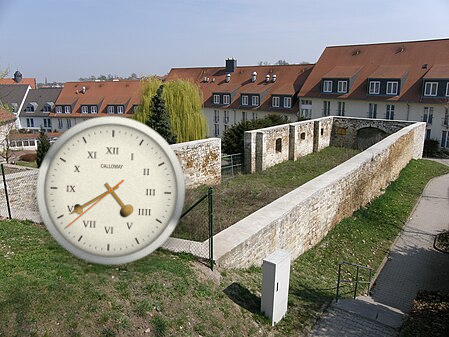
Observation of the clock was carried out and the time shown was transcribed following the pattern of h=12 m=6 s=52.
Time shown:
h=4 m=39 s=38
